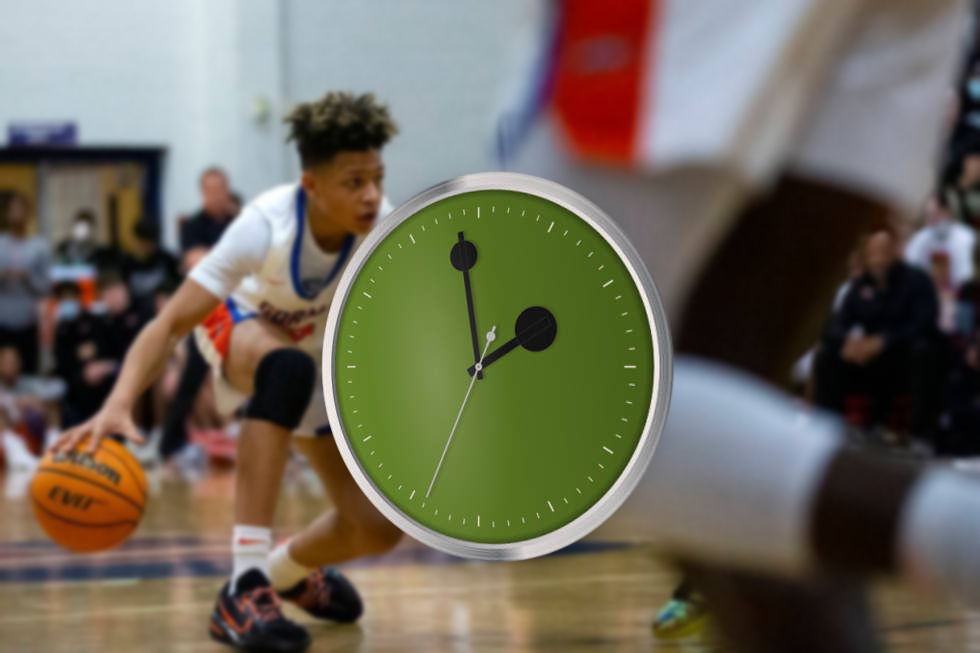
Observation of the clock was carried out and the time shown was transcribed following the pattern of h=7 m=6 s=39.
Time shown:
h=1 m=58 s=34
